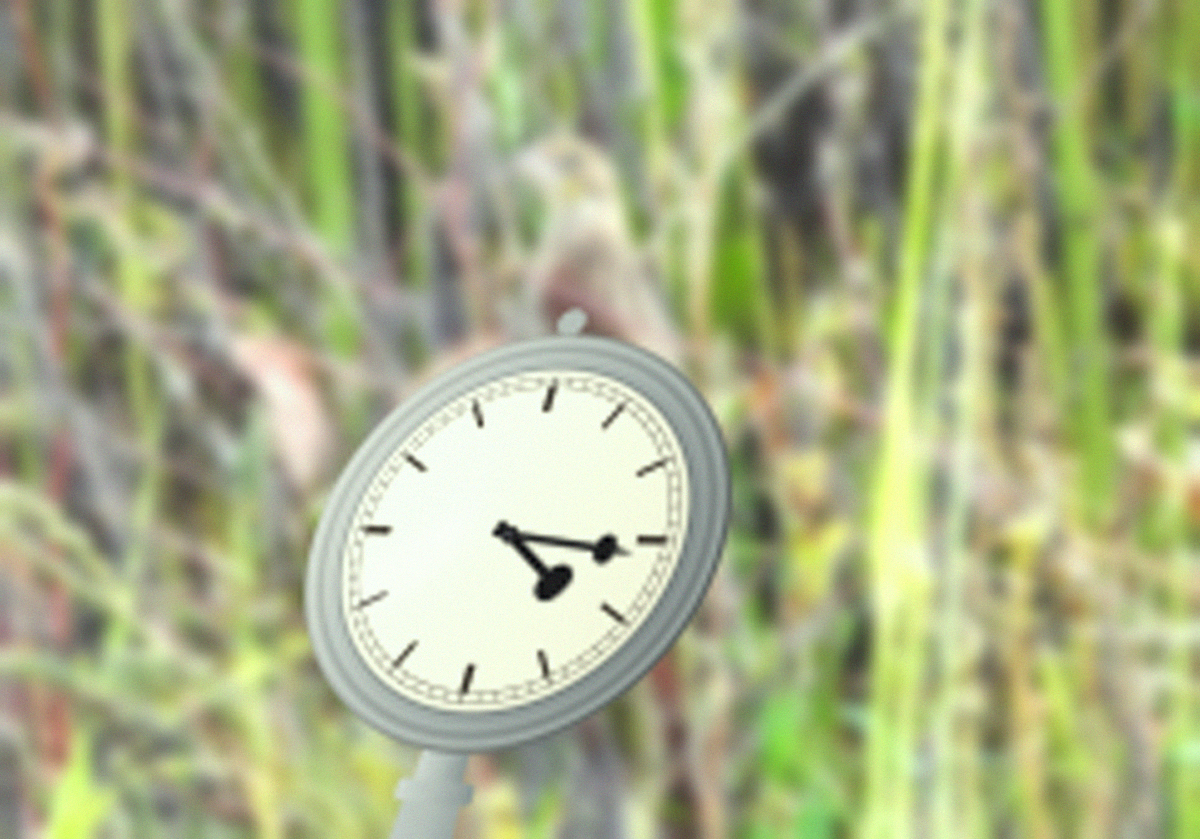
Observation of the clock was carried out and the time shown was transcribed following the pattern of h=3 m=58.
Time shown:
h=4 m=16
